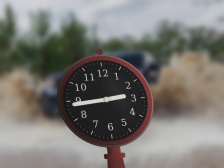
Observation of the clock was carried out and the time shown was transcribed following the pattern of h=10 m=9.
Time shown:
h=2 m=44
